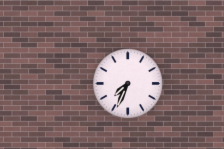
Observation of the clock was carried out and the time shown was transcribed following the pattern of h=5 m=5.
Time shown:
h=7 m=34
